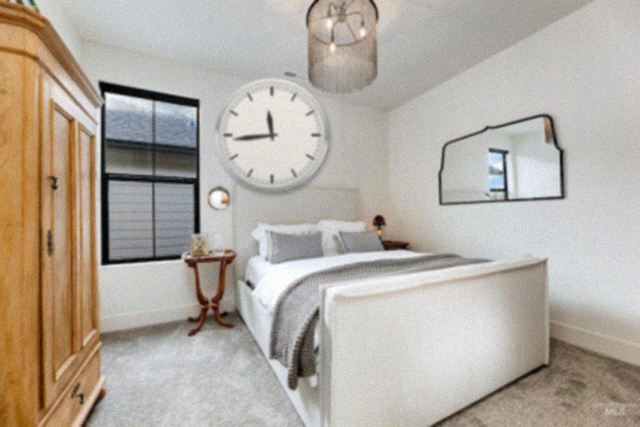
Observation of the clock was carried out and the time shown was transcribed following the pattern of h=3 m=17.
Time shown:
h=11 m=44
